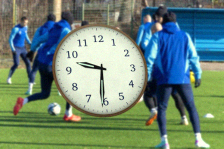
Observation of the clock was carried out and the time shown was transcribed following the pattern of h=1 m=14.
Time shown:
h=9 m=31
